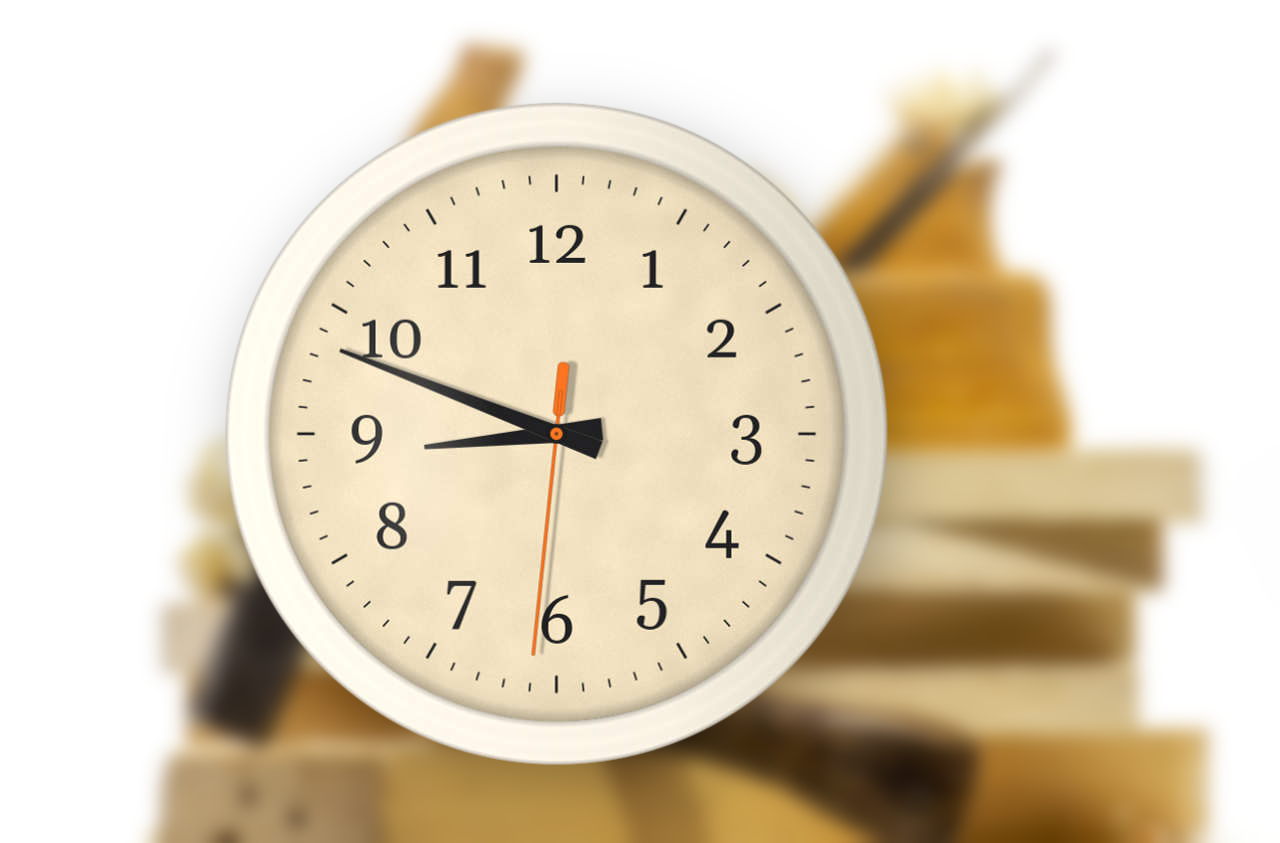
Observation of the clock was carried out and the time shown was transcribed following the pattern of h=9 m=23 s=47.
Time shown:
h=8 m=48 s=31
